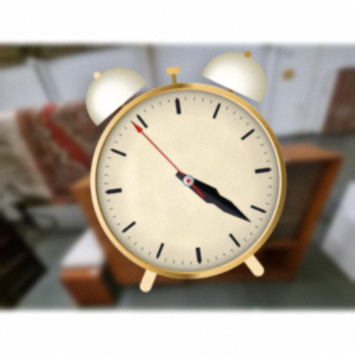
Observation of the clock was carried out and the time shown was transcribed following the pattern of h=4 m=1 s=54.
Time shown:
h=4 m=21 s=54
